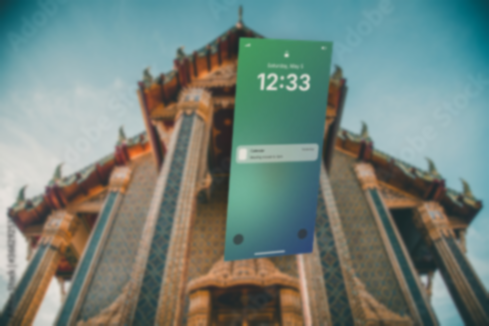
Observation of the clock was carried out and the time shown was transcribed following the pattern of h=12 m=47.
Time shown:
h=12 m=33
